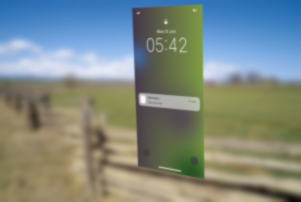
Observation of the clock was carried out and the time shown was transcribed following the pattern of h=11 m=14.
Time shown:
h=5 m=42
